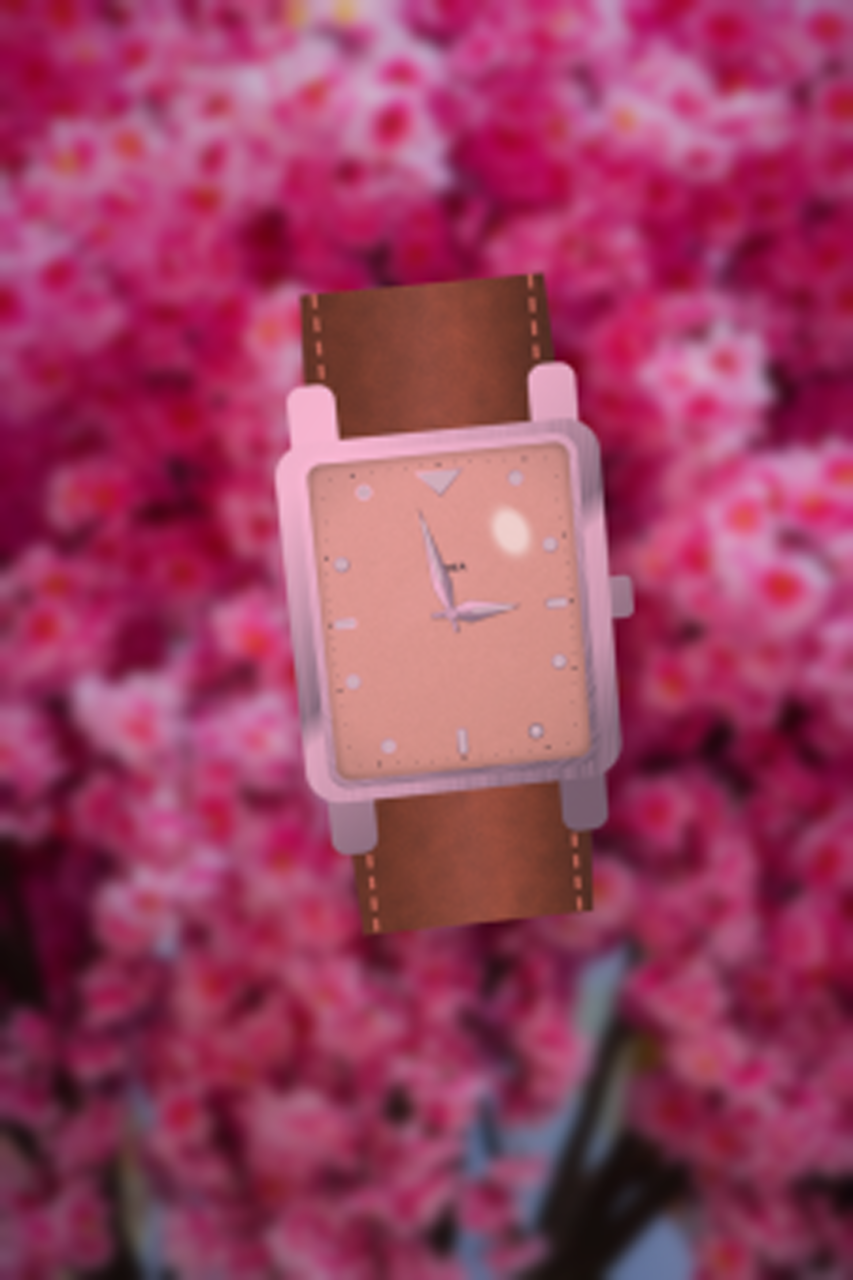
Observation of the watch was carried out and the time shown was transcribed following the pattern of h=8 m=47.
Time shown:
h=2 m=58
